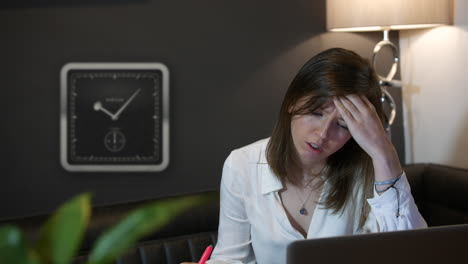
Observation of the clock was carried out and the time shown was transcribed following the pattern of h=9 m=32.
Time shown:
h=10 m=7
